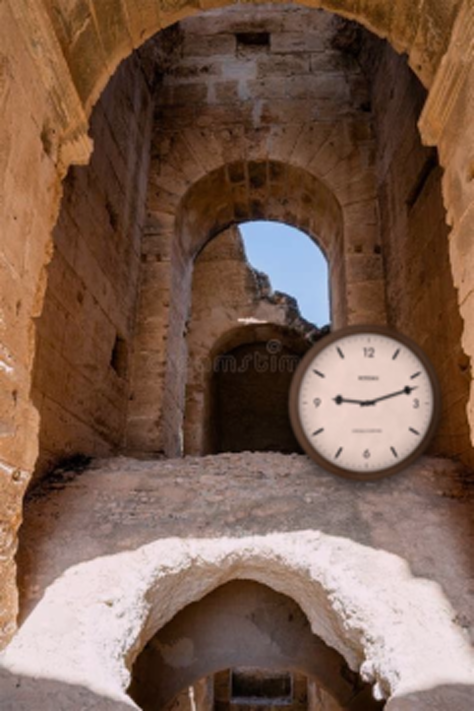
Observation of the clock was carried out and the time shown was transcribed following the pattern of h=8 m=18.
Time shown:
h=9 m=12
